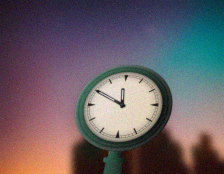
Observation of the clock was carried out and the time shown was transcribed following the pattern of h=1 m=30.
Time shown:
h=11 m=50
